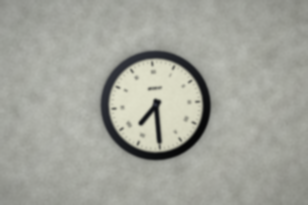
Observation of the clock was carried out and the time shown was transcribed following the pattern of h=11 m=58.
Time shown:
h=7 m=30
